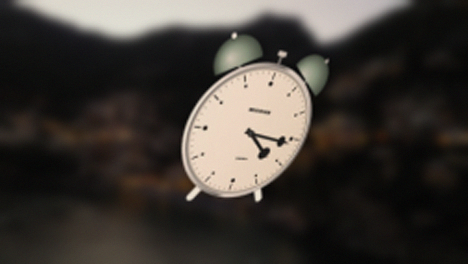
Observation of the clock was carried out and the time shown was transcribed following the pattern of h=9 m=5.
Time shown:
h=4 m=16
